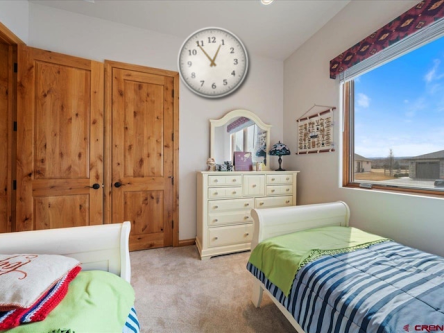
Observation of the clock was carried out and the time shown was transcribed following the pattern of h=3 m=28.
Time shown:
h=12 m=54
